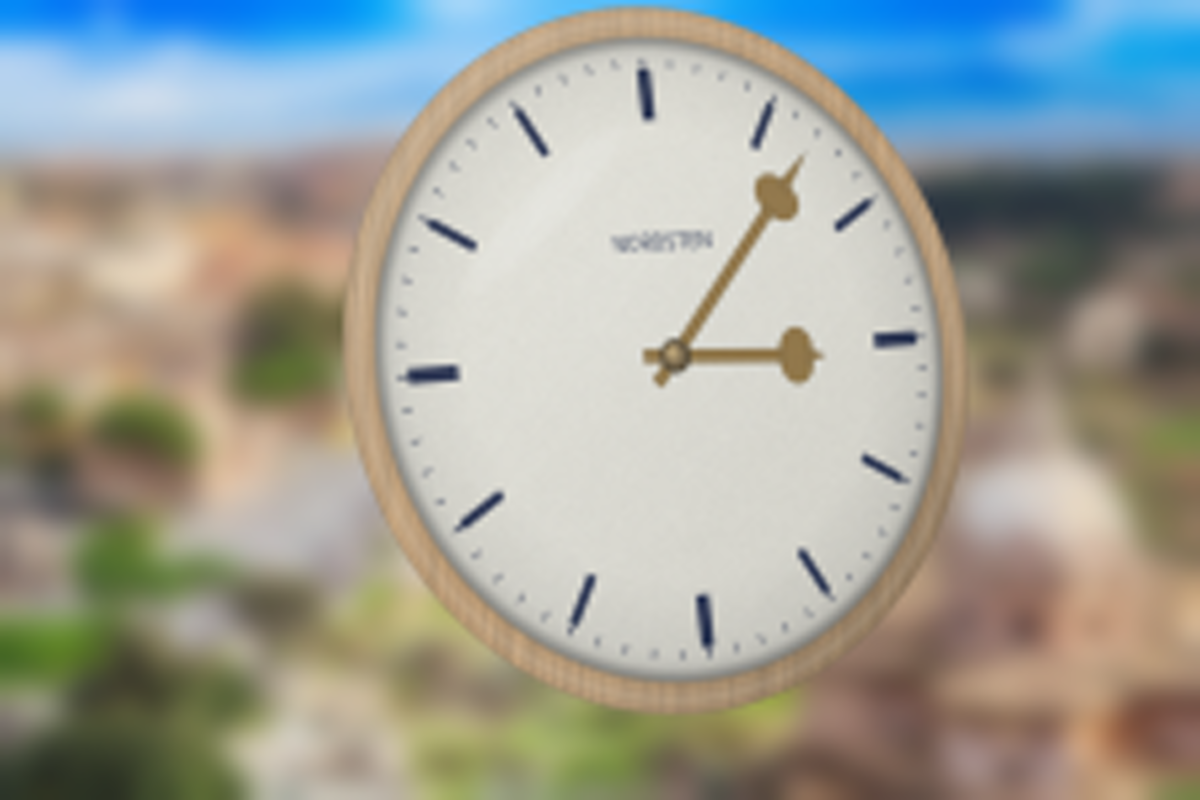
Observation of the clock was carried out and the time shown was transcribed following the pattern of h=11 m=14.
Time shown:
h=3 m=7
